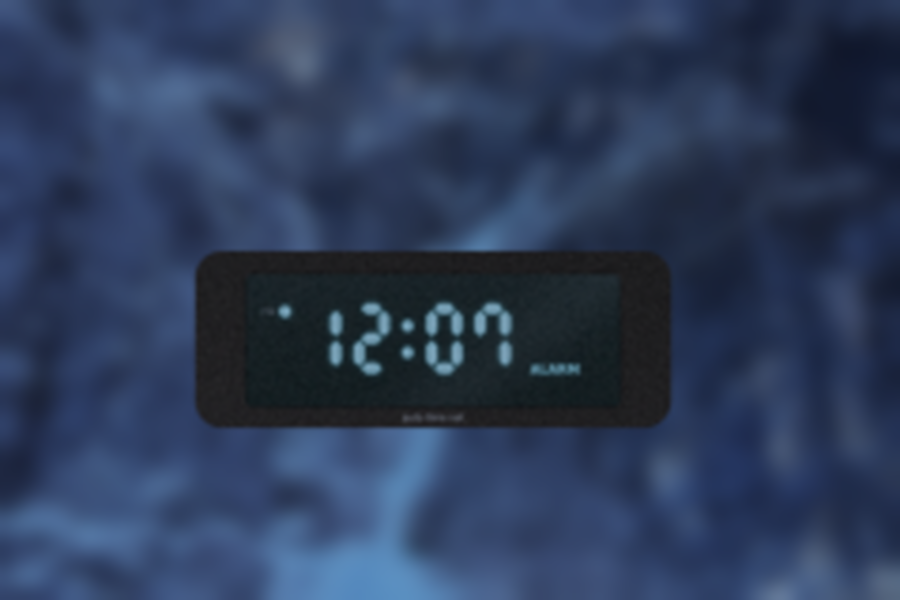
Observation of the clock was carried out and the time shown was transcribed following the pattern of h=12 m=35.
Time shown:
h=12 m=7
